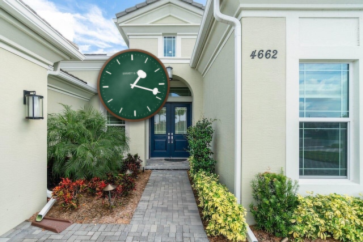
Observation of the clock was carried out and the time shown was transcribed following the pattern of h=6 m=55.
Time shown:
h=1 m=18
